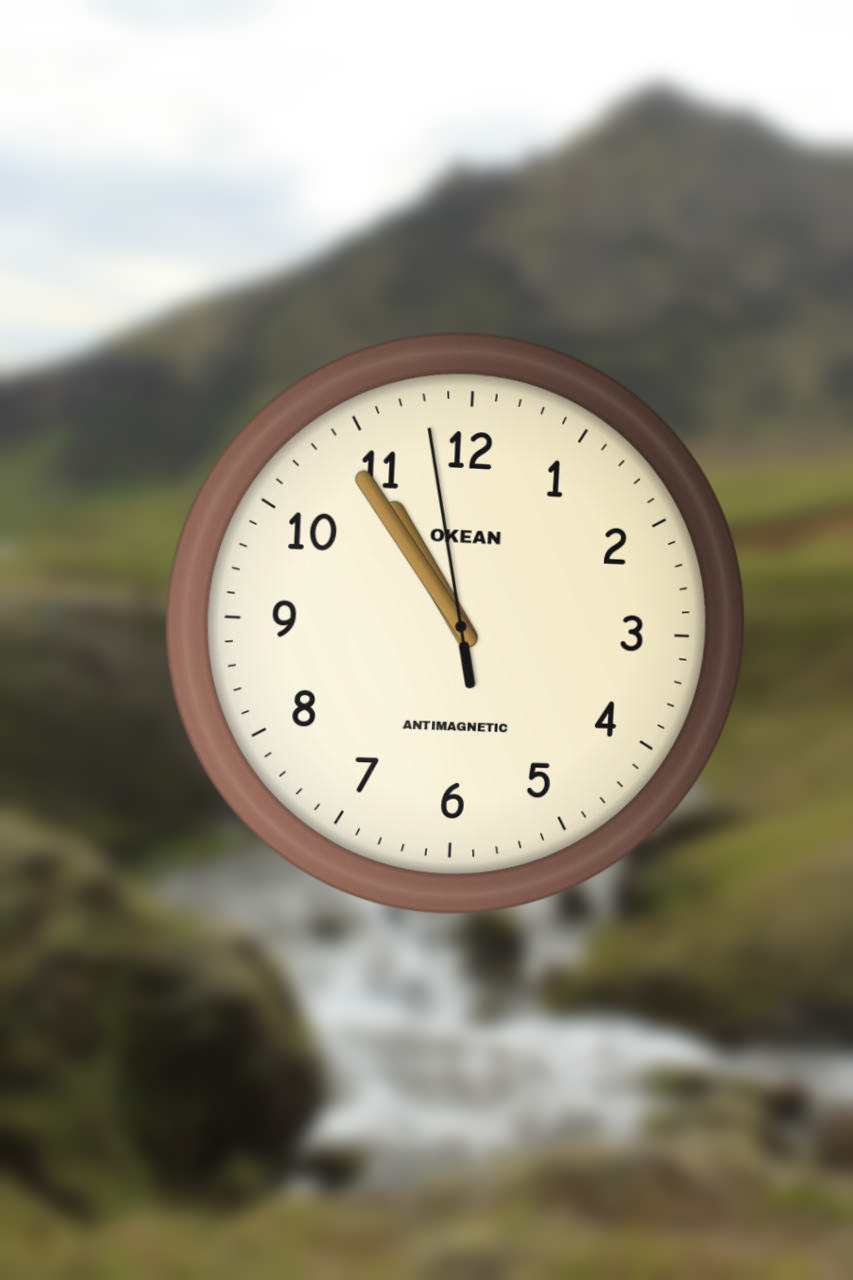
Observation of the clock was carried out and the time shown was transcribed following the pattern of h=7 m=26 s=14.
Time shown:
h=10 m=53 s=58
